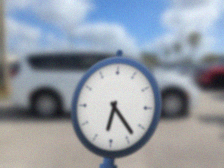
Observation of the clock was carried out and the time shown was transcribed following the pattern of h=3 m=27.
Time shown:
h=6 m=23
